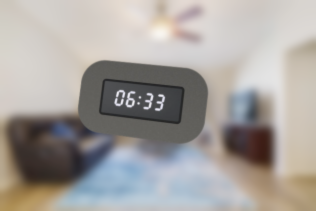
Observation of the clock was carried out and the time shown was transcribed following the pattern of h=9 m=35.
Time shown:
h=6 m=33
